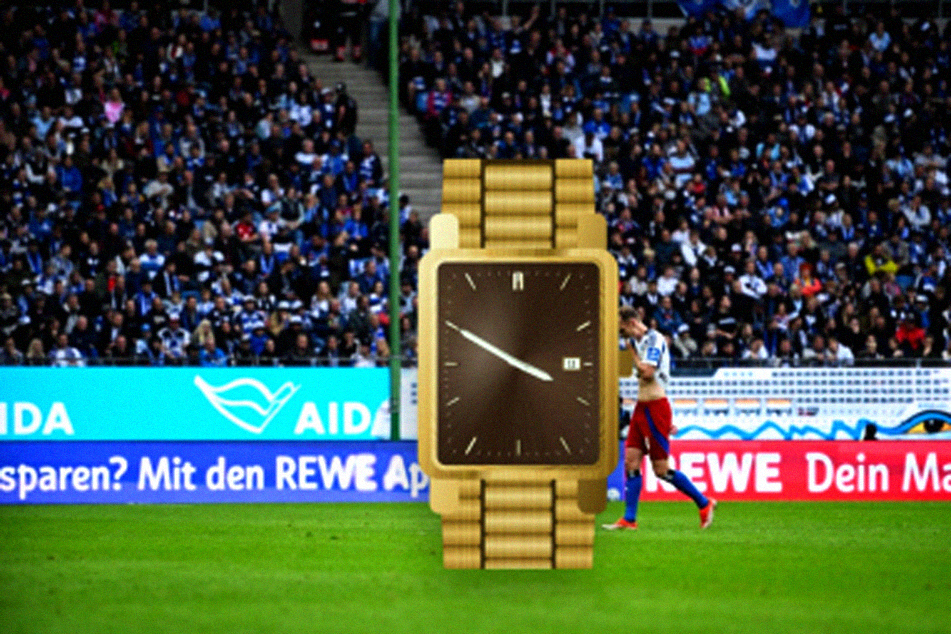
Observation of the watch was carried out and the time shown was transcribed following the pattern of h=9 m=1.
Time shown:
h=3 m=50
